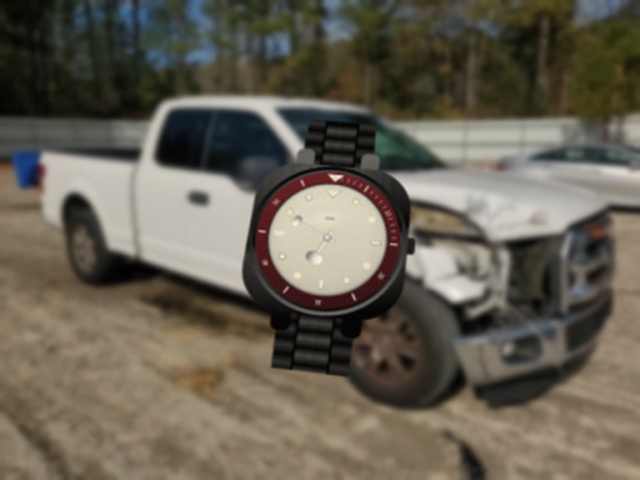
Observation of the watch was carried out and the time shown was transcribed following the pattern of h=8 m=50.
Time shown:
h=6 m=49
